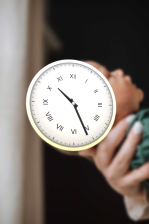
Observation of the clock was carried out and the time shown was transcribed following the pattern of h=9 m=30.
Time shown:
h=10 m=26
